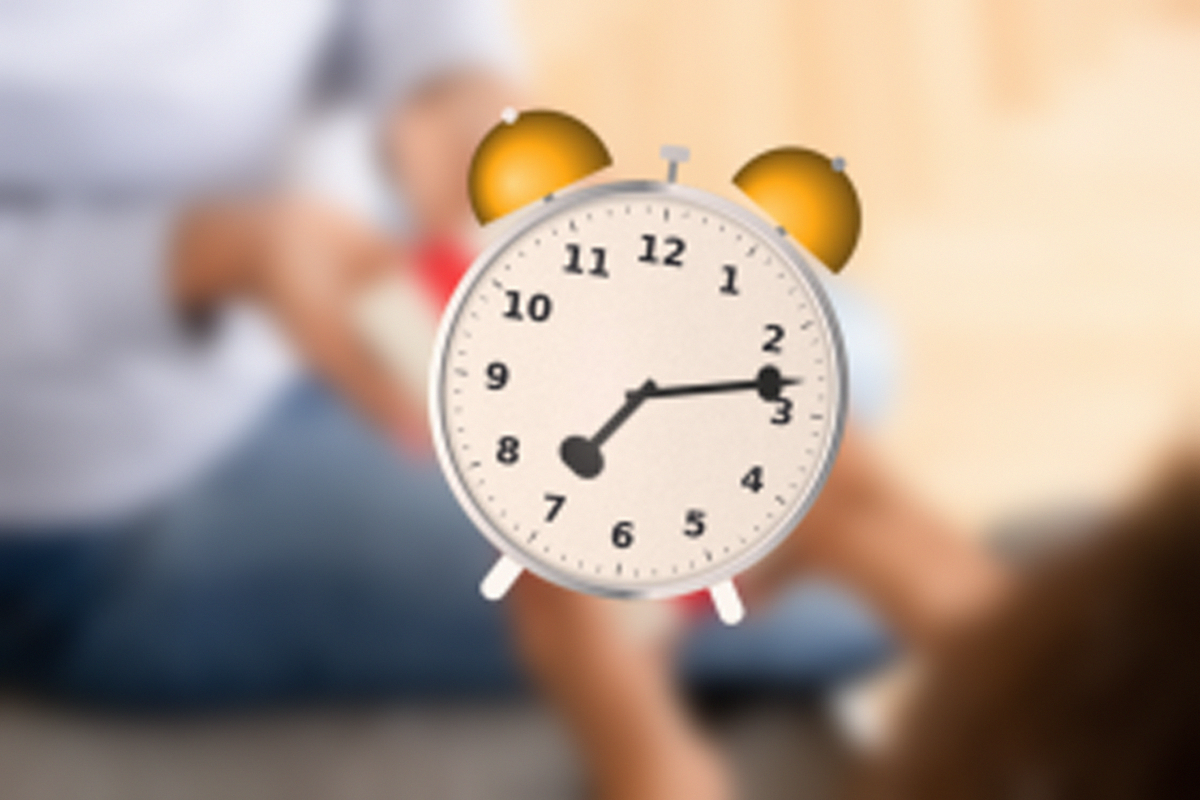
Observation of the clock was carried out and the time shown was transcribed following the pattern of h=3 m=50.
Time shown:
h=7 m=13
